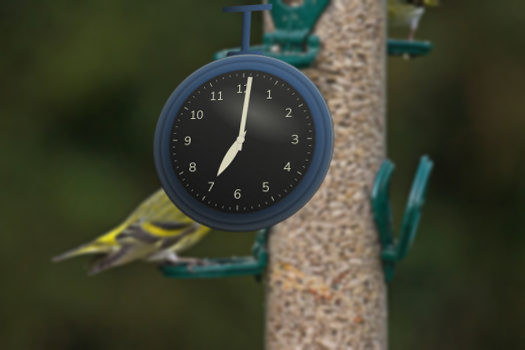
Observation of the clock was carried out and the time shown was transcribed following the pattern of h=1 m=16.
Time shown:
h=7 m=1
